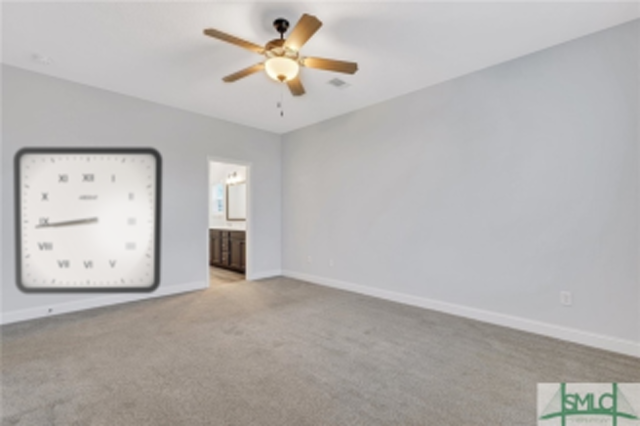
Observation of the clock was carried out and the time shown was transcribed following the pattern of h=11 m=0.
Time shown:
h=8 m=44
